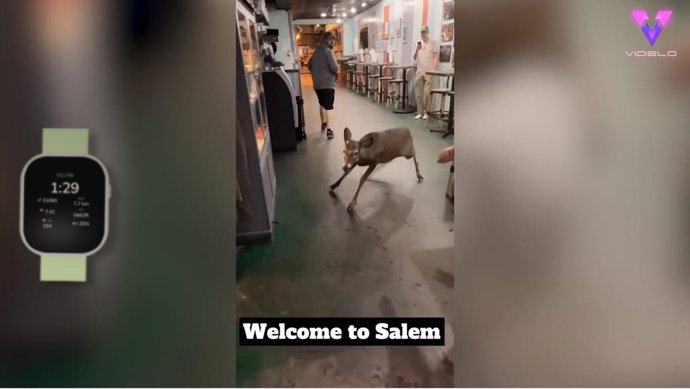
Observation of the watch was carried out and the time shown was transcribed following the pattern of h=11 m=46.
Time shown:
h=1 m=29
